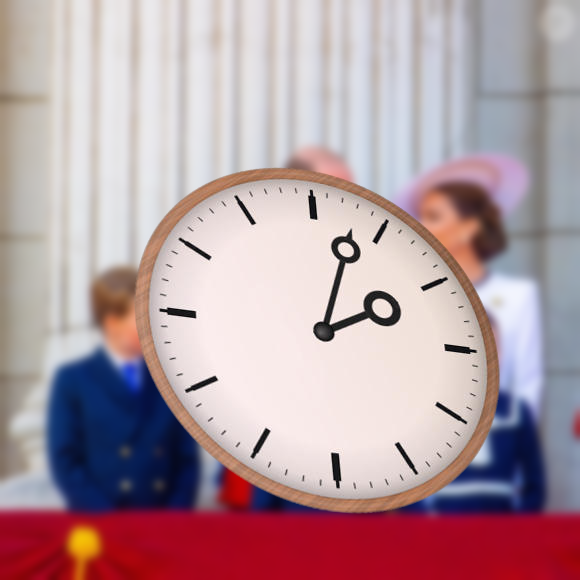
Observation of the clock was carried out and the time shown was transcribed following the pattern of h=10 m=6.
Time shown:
h=2 m=3
